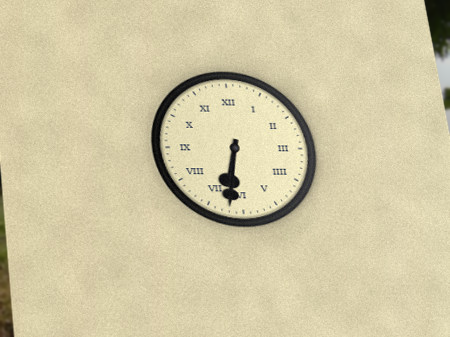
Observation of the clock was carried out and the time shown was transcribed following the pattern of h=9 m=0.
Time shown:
h=6 m=32
